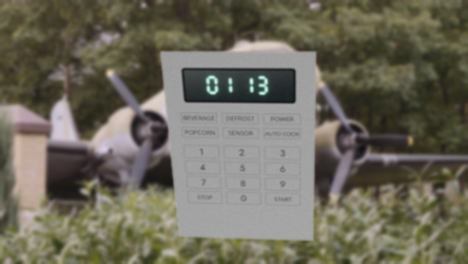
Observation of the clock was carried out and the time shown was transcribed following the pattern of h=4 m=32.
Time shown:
h=1 m=13
